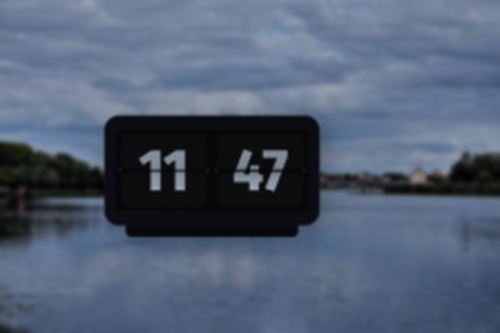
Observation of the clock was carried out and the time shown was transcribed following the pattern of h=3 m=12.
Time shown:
h=11 m=47
